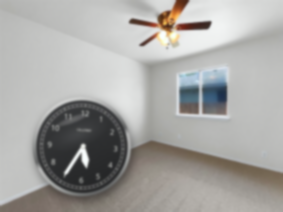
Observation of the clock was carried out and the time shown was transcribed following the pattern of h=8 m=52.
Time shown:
h=5 m=35
